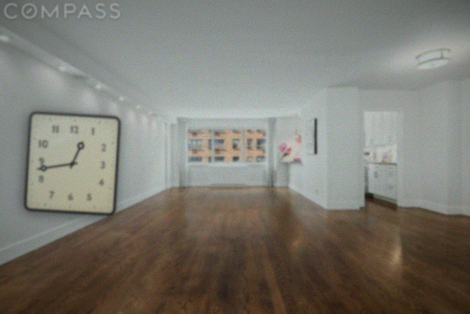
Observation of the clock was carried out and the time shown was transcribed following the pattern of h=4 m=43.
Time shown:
h=12 m=43
